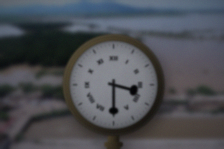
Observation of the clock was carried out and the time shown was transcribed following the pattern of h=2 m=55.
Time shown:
h=3 m=30
